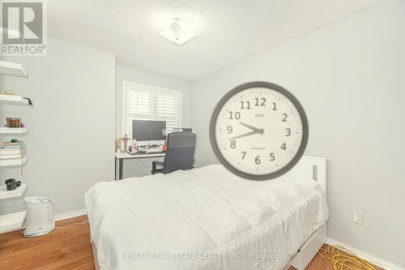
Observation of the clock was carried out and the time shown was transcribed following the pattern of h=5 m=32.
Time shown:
h=9 m=42
